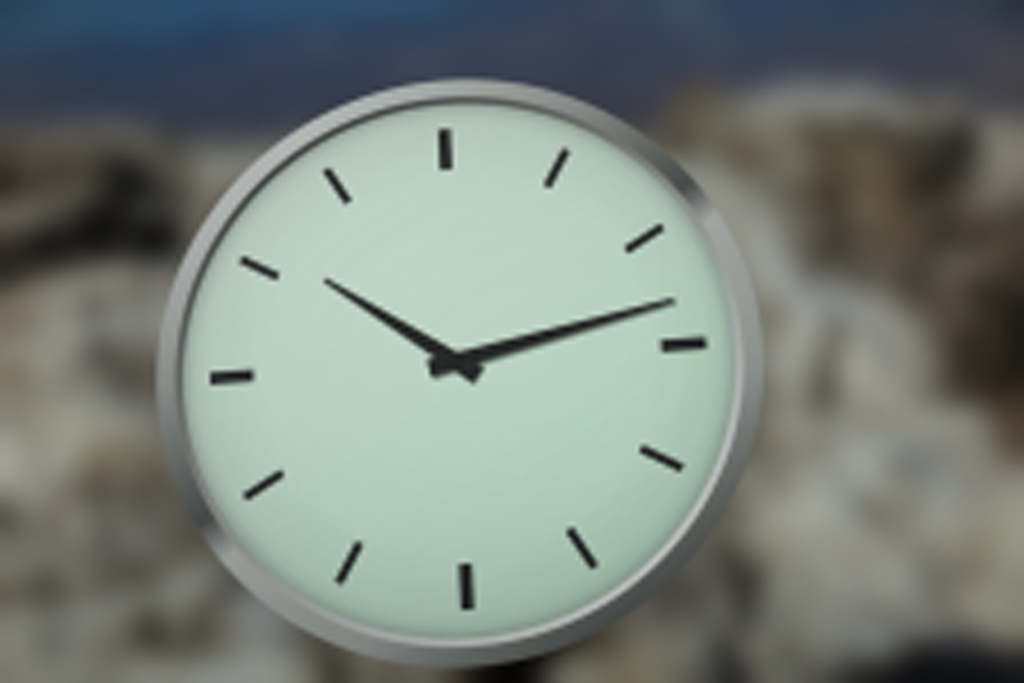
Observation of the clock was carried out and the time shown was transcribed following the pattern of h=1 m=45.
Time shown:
h=10 m=13
